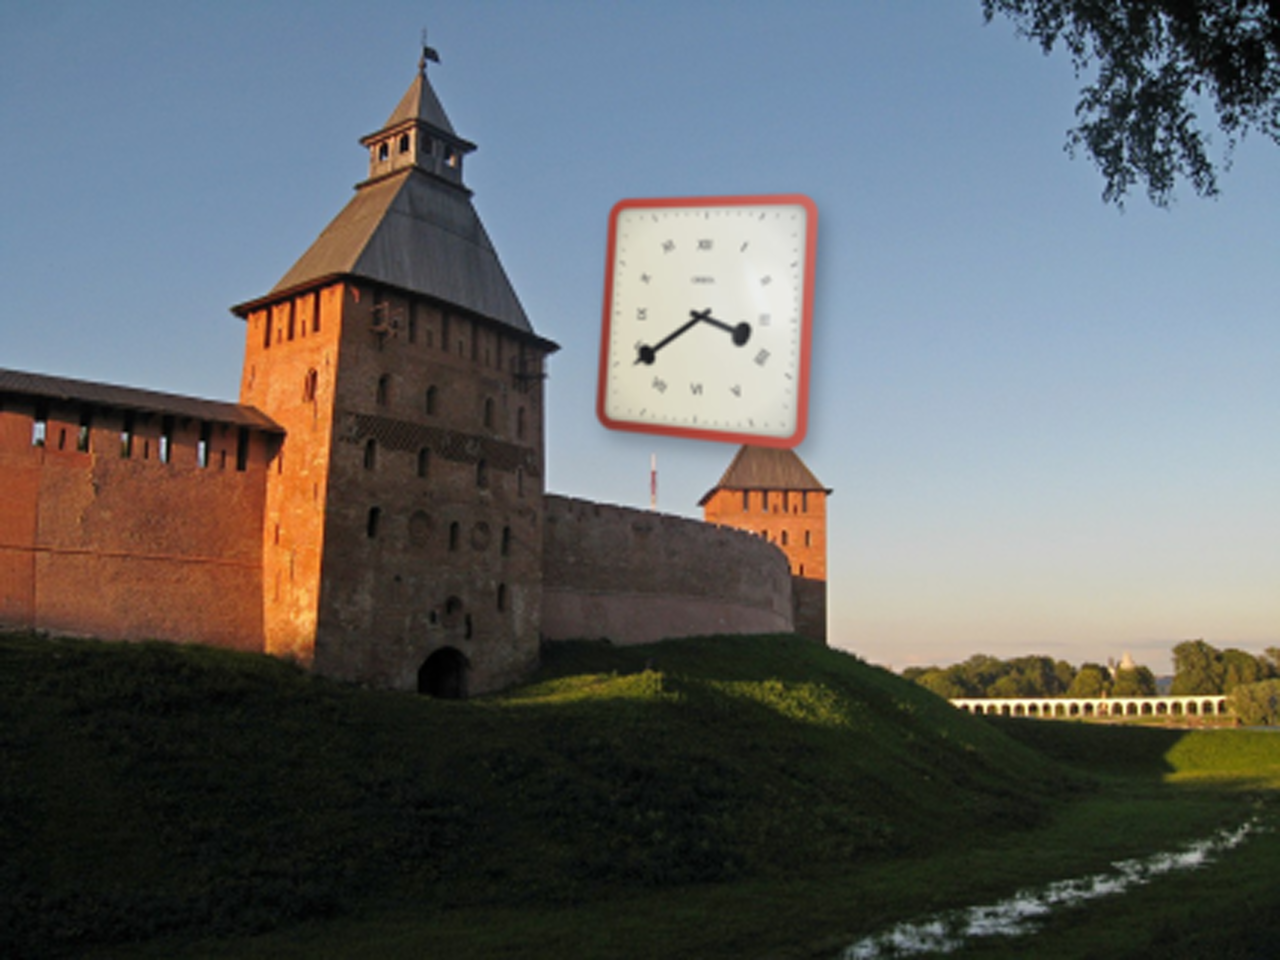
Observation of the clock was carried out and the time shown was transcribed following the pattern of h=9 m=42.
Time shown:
h=3 m=39
